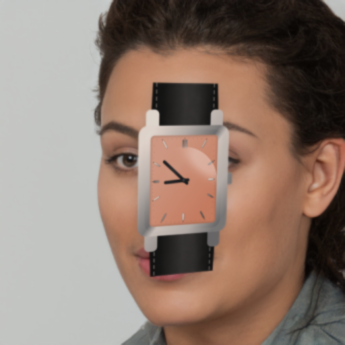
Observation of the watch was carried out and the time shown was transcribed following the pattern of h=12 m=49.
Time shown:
h=8 m=52
